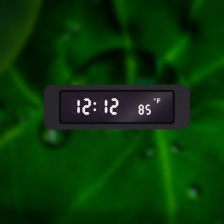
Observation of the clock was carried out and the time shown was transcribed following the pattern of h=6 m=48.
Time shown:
h=12 m=12
